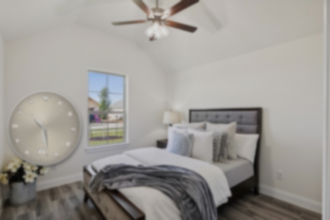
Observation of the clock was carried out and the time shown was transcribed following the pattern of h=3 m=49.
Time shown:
h=10 m=28
